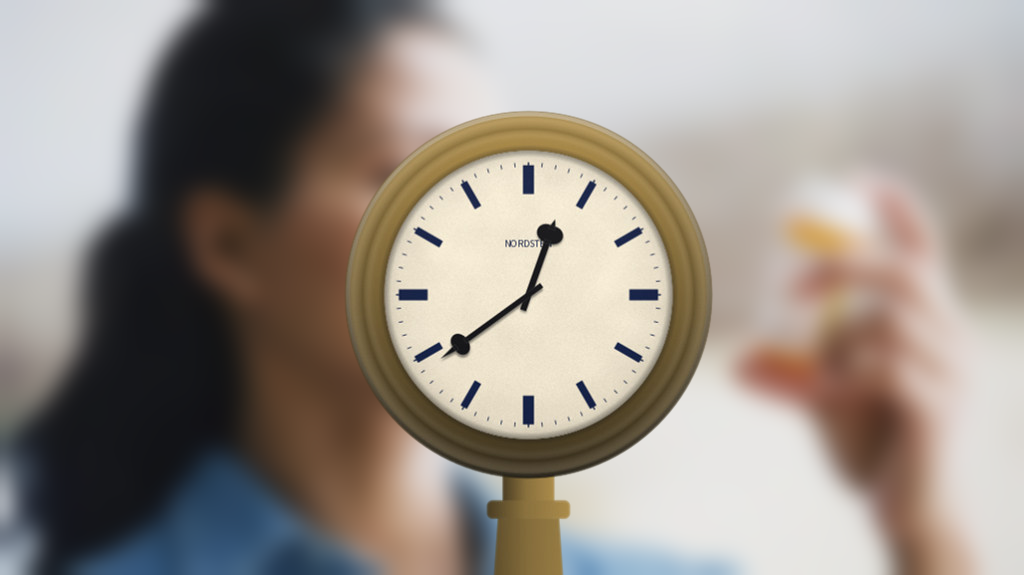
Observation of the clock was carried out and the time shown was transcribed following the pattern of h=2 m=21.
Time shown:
h=12 m=39
